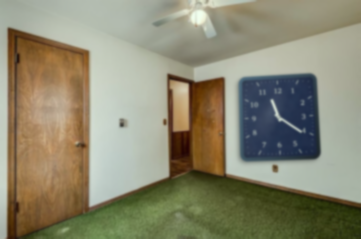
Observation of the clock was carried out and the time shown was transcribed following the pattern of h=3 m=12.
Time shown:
h=11 m=21
